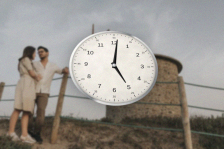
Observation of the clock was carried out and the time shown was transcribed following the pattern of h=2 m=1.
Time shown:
h=5 m=1
